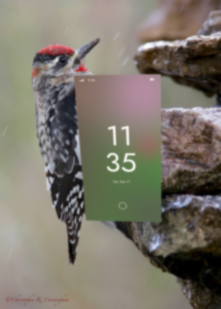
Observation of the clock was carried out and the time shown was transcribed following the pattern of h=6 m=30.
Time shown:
h=11 m=35
